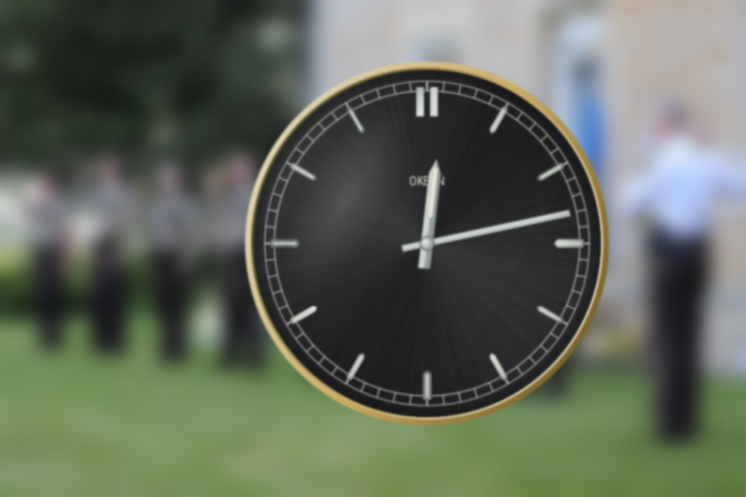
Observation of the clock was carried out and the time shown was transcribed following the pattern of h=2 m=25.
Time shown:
h=12 m=13
